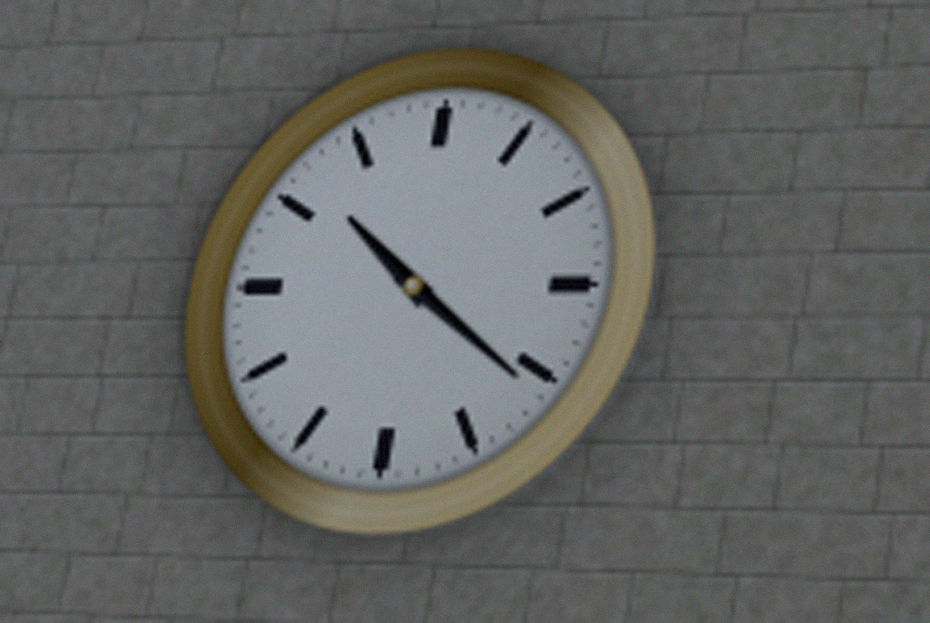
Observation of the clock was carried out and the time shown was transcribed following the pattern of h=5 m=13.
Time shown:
h=10 m=21
